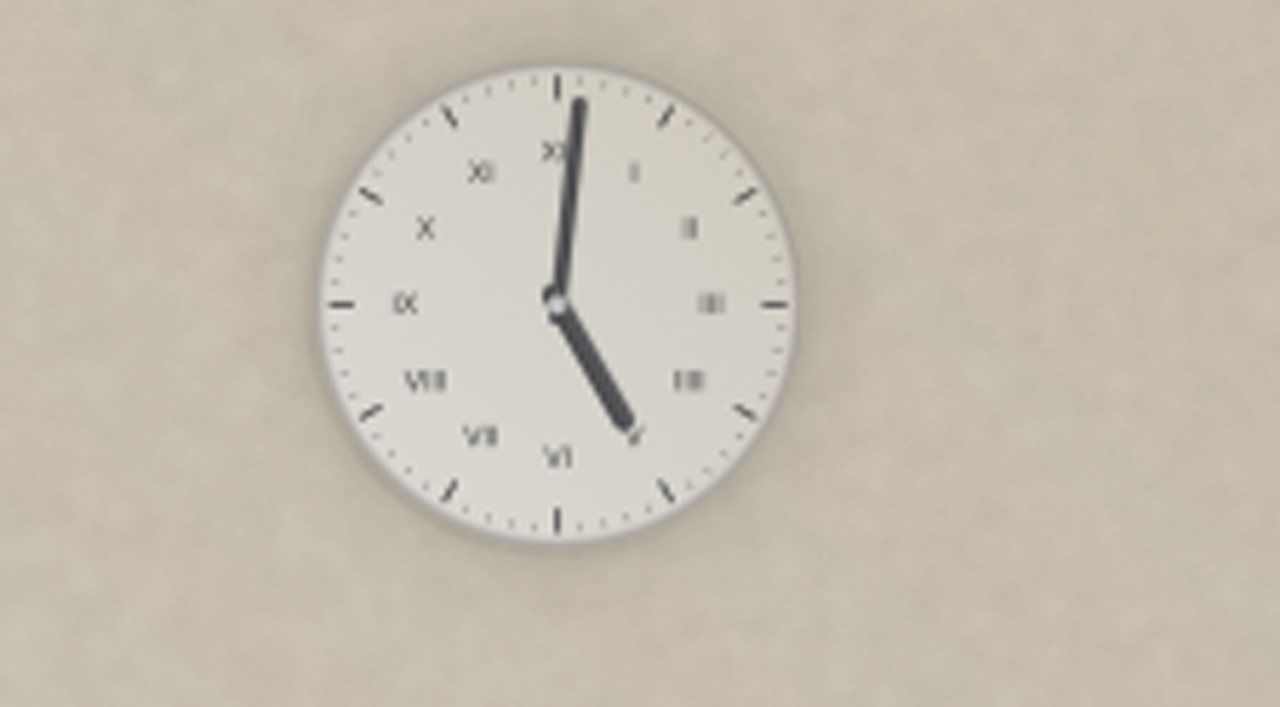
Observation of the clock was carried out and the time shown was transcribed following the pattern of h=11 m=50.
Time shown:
h=5 m=1
